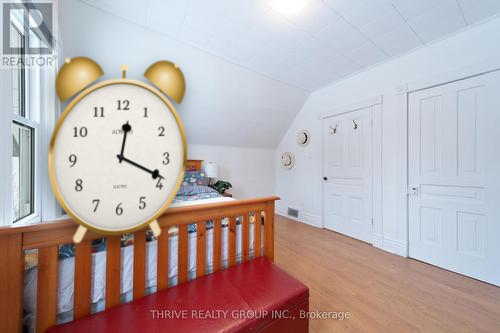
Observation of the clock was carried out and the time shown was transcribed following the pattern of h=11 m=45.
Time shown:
h=12 m=19
